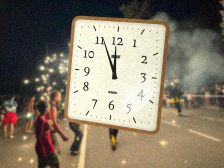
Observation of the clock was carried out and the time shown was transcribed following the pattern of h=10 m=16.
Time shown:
h=11 m=56
